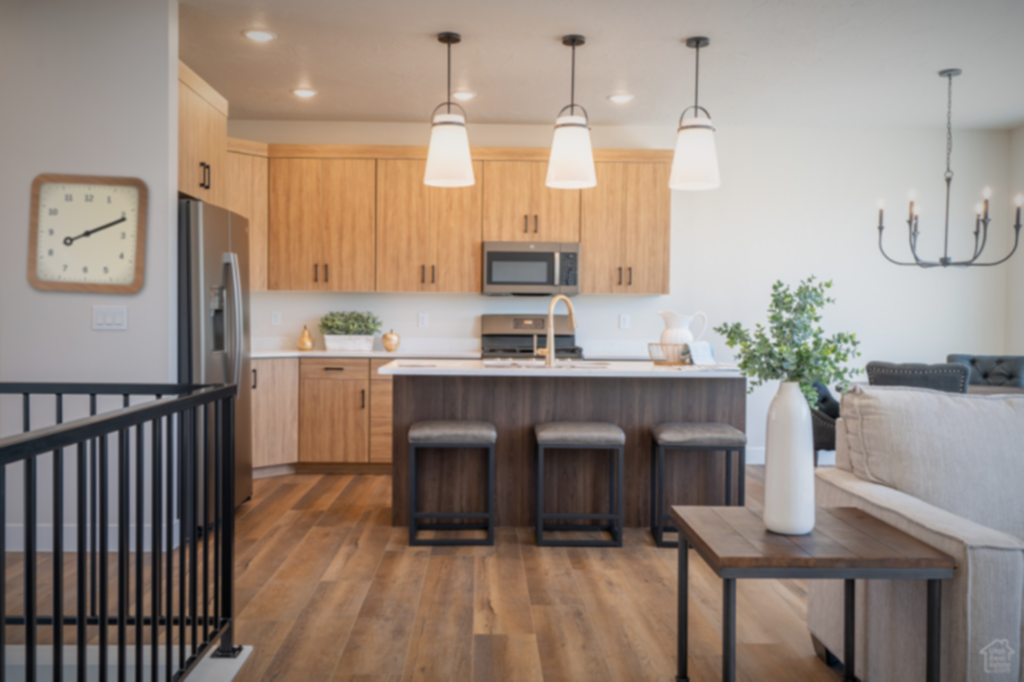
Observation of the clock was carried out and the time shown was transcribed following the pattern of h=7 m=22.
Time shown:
h=8 m=11
